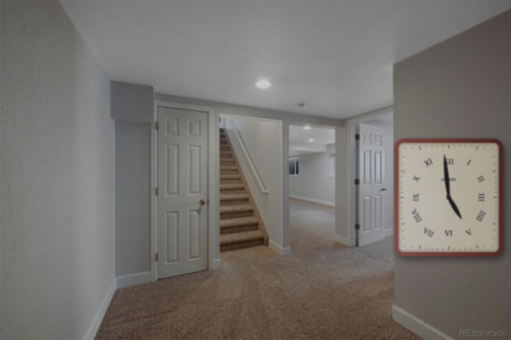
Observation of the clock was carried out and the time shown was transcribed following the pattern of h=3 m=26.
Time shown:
h=4 m=59
